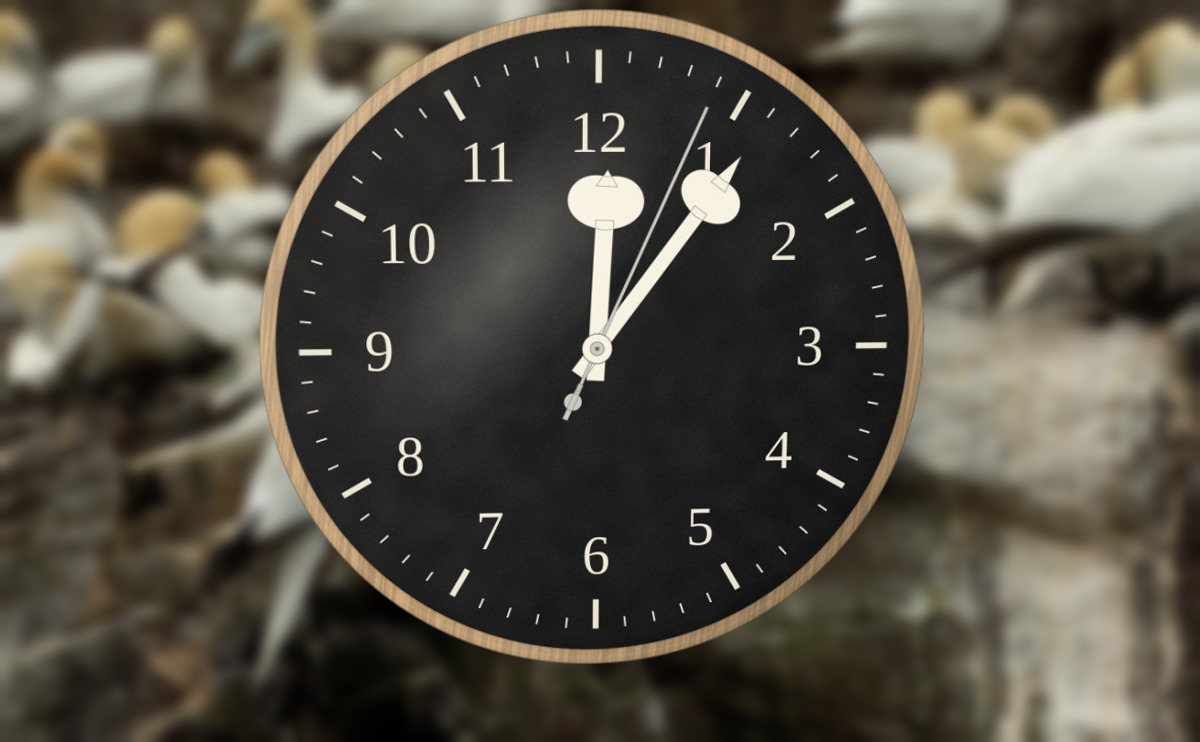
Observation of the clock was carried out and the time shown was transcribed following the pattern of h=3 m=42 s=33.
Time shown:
h=12 m=6 s=4
